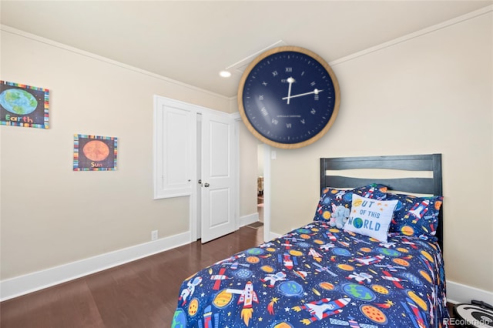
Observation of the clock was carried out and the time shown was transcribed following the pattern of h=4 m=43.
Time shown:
h=12 m=13
